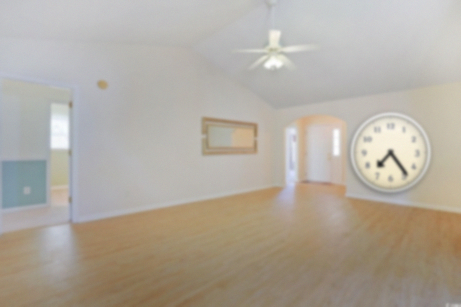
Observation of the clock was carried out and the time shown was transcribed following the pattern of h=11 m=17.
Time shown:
h=7 m=24
